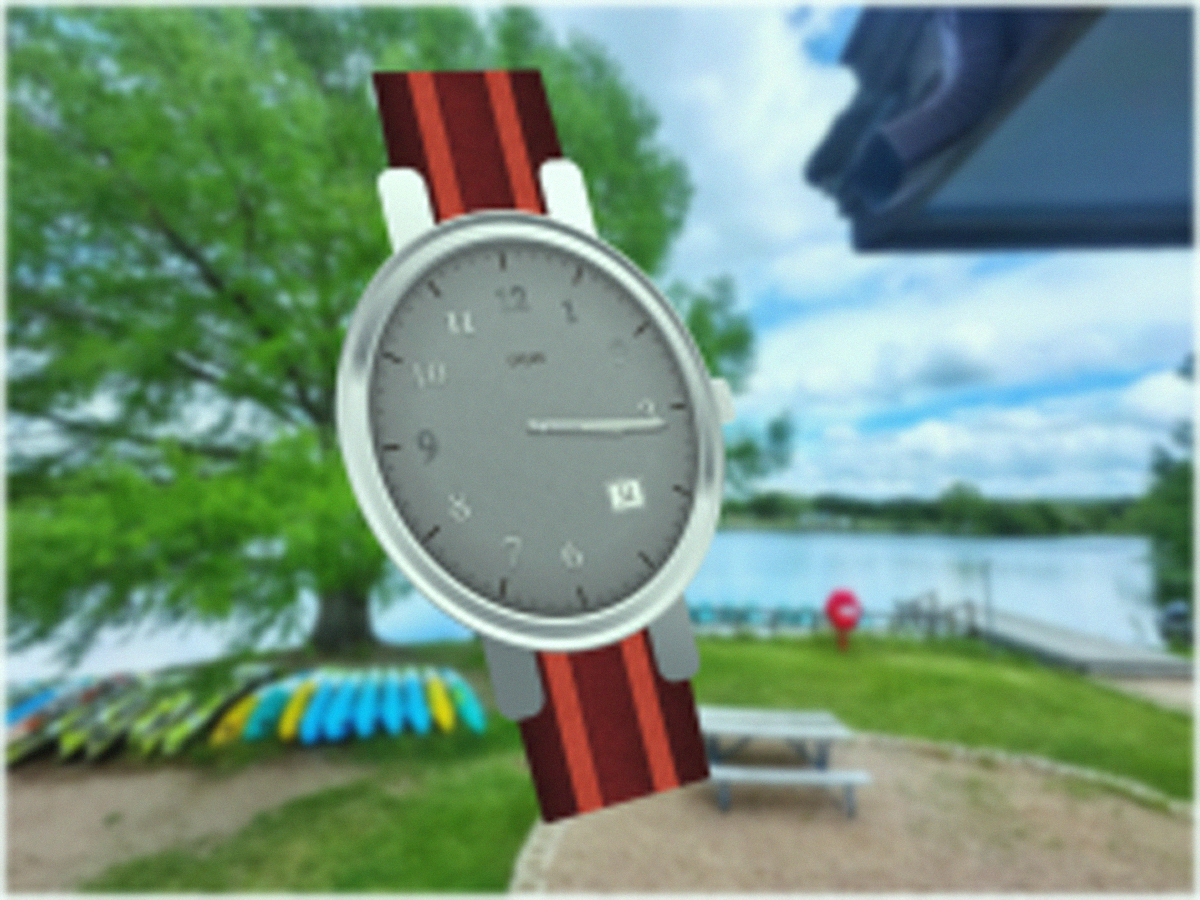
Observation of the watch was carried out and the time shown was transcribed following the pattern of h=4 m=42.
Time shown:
h=3 m=16
